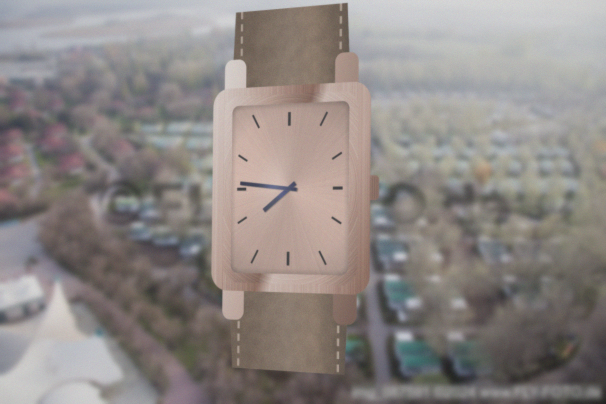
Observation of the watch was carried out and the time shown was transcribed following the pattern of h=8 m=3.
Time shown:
h=7 m=46
